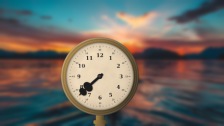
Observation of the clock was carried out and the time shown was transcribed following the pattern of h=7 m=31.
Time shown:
h=7 m=38
